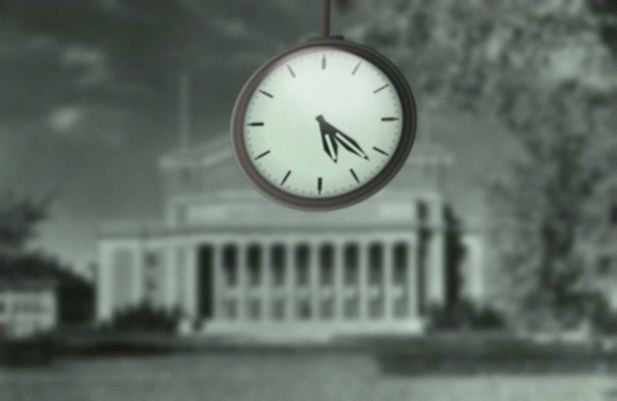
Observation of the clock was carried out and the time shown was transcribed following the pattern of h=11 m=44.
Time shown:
h=5 m=22
